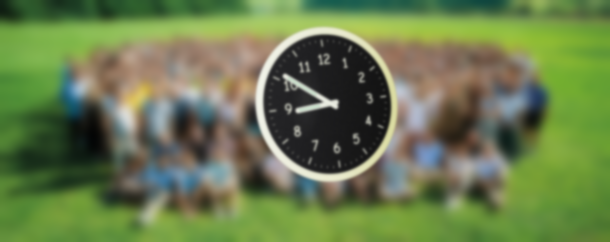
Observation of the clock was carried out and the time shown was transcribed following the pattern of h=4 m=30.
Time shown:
h=8 m=51
